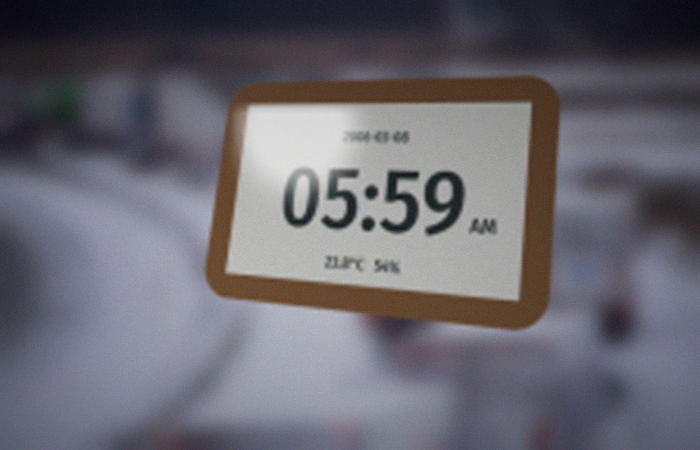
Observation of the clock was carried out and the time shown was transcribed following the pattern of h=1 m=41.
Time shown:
h=5 m=59
